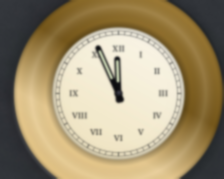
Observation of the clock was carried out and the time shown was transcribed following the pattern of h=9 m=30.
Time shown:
h=11 m=56
